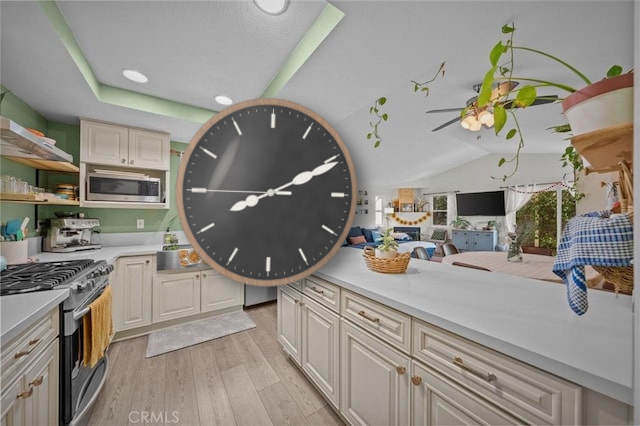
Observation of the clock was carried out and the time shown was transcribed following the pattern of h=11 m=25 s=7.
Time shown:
h=8 m=10 s=45
